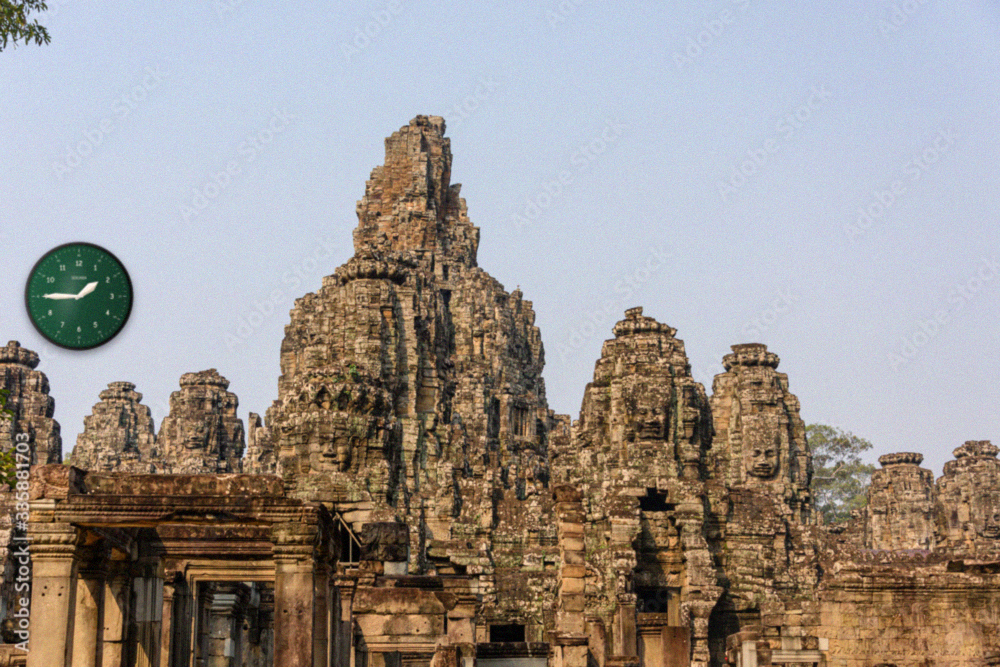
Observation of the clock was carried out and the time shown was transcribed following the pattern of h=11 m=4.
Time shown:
h=1 m=45
